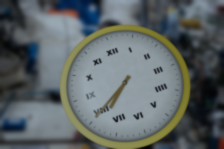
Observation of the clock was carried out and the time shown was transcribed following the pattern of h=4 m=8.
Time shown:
h=7 m=40
